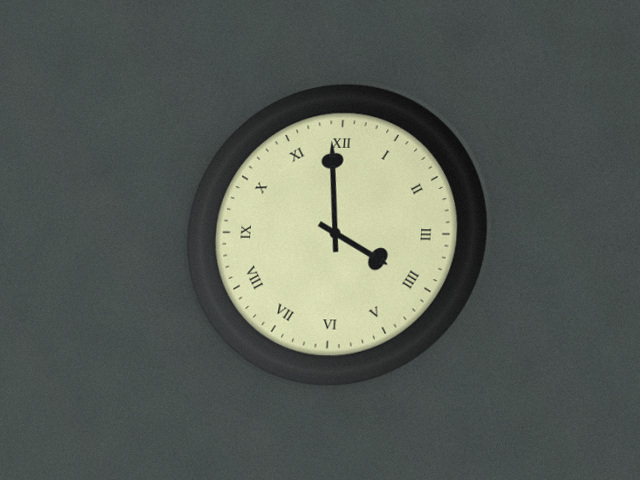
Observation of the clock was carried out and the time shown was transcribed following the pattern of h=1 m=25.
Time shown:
h=3 m=59
